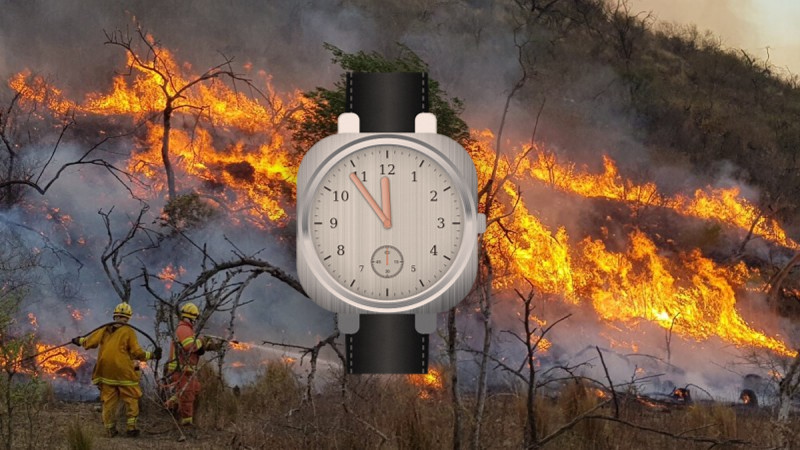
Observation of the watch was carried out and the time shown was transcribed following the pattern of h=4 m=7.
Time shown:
h=11 m=54
